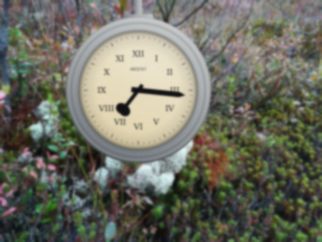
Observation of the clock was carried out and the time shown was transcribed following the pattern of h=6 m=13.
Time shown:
h=7 m=16
